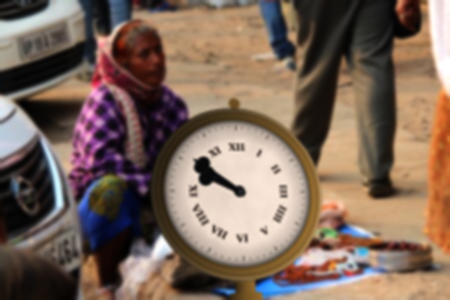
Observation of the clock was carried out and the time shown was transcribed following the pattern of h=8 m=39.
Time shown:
h=9 m=51
